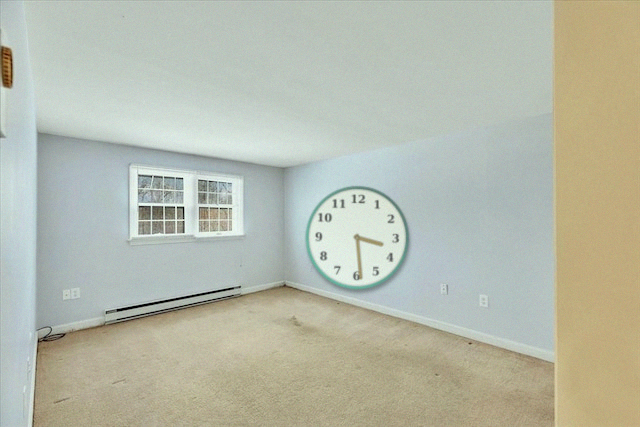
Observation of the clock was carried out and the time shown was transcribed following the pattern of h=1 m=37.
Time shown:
h=3 m=29
